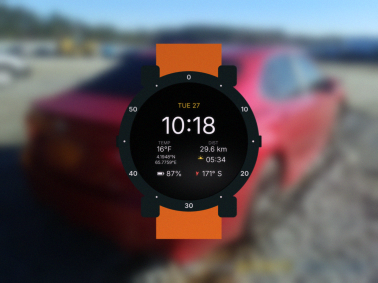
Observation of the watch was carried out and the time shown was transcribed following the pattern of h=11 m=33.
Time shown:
h=10 m=18
